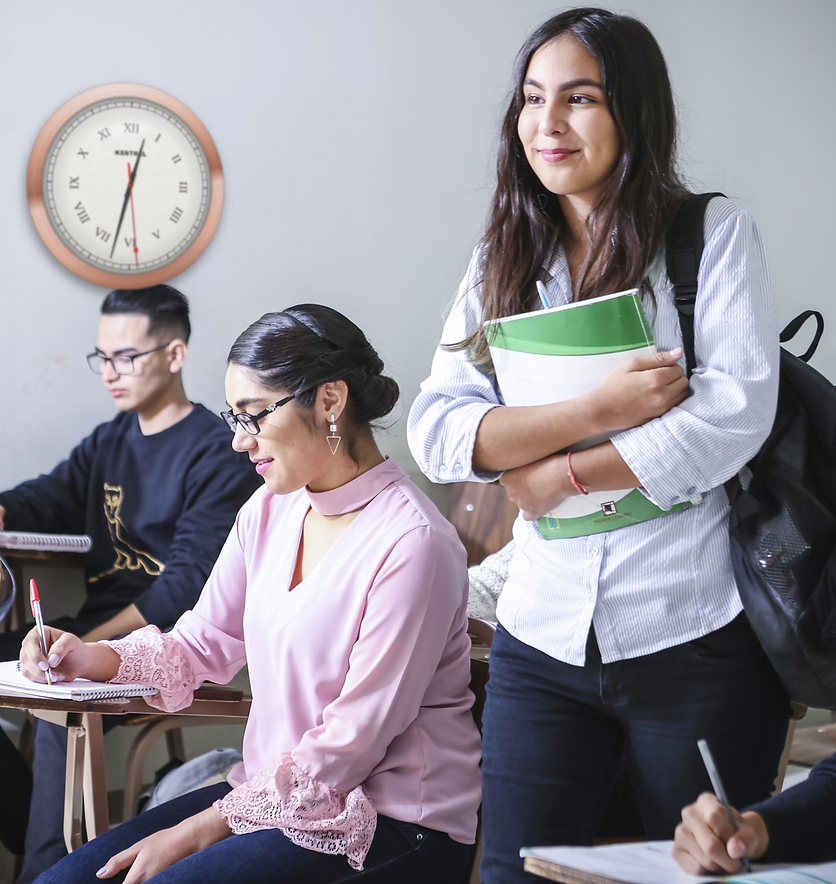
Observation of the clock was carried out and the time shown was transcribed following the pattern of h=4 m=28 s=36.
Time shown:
h=12 m=32 s=29
